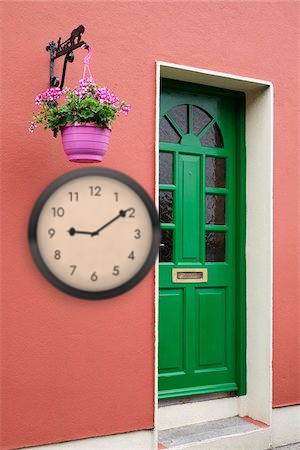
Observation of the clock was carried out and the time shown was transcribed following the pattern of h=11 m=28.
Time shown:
h=9 m=9
